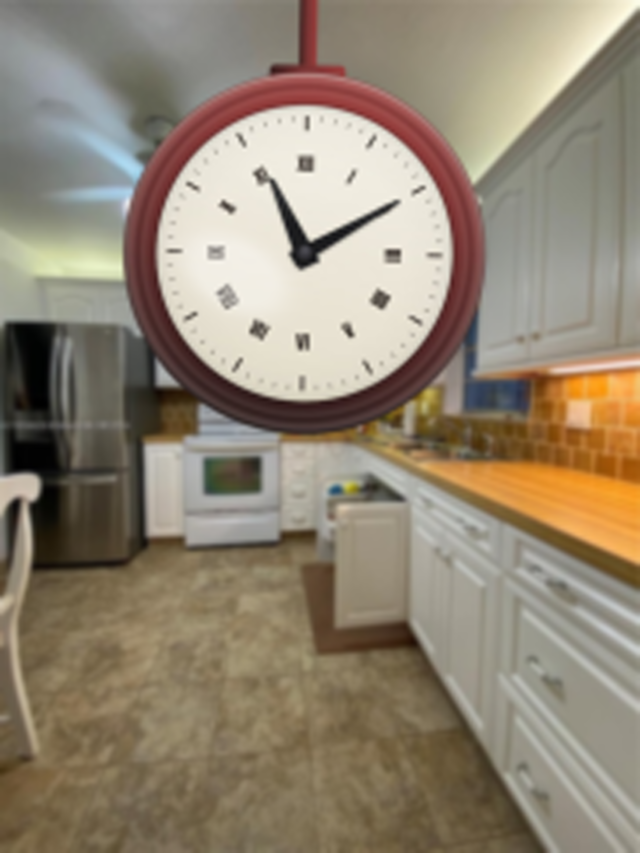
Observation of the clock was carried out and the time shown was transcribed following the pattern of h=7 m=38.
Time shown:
h=11 m=10
